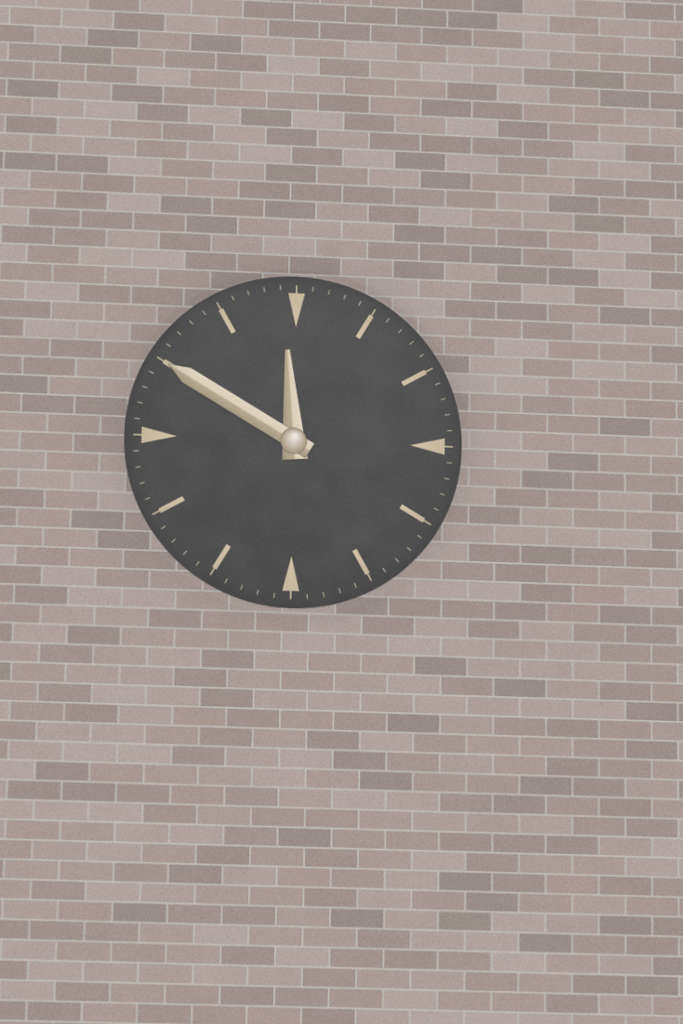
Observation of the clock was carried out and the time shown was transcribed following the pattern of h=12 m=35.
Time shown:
h=11 m=50
